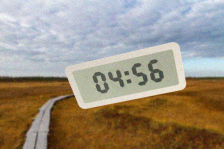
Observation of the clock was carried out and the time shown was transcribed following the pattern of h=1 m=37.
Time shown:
h=4 m=56
